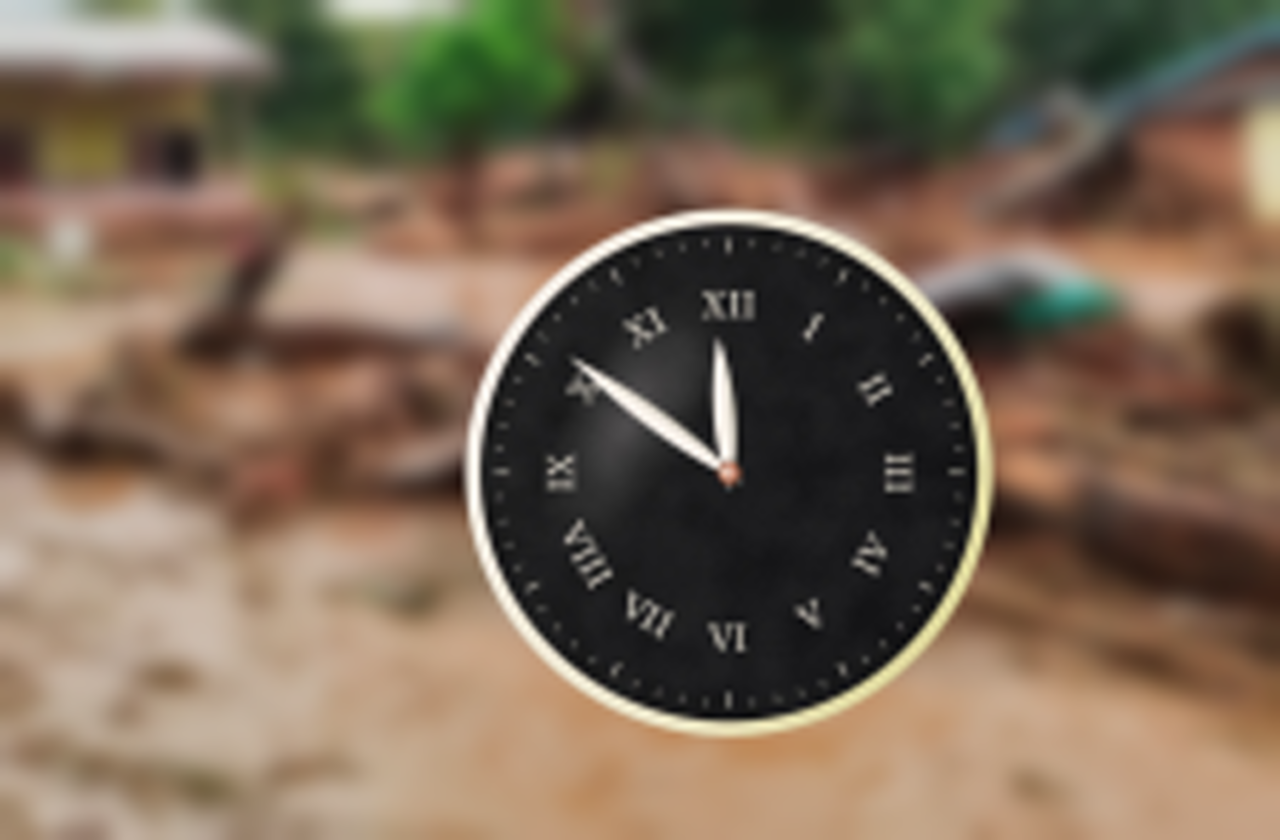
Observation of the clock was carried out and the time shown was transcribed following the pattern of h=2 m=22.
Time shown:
h=11 m=51
